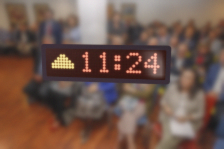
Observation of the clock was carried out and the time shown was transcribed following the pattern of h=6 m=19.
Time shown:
h=11 m=24
